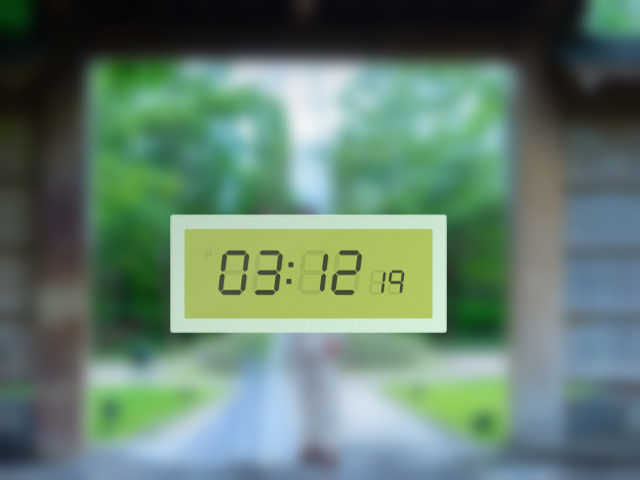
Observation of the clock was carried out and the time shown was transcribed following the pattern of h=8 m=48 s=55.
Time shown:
h=3 m=12 s=19
